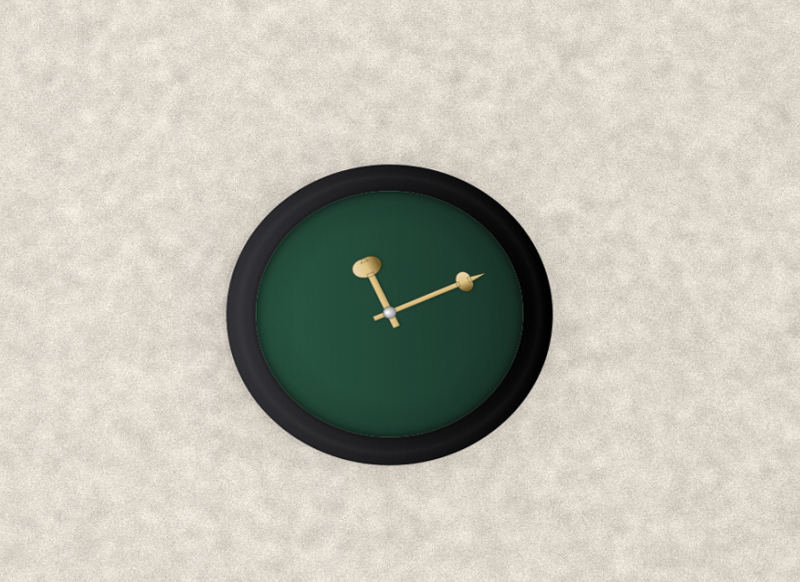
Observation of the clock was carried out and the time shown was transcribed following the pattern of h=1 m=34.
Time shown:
h=11 m=11
